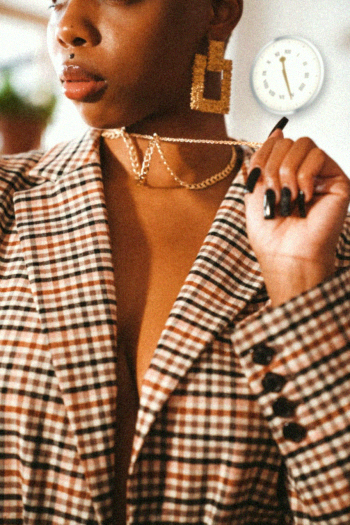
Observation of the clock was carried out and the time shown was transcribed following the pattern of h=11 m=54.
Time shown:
h=11 m=26
